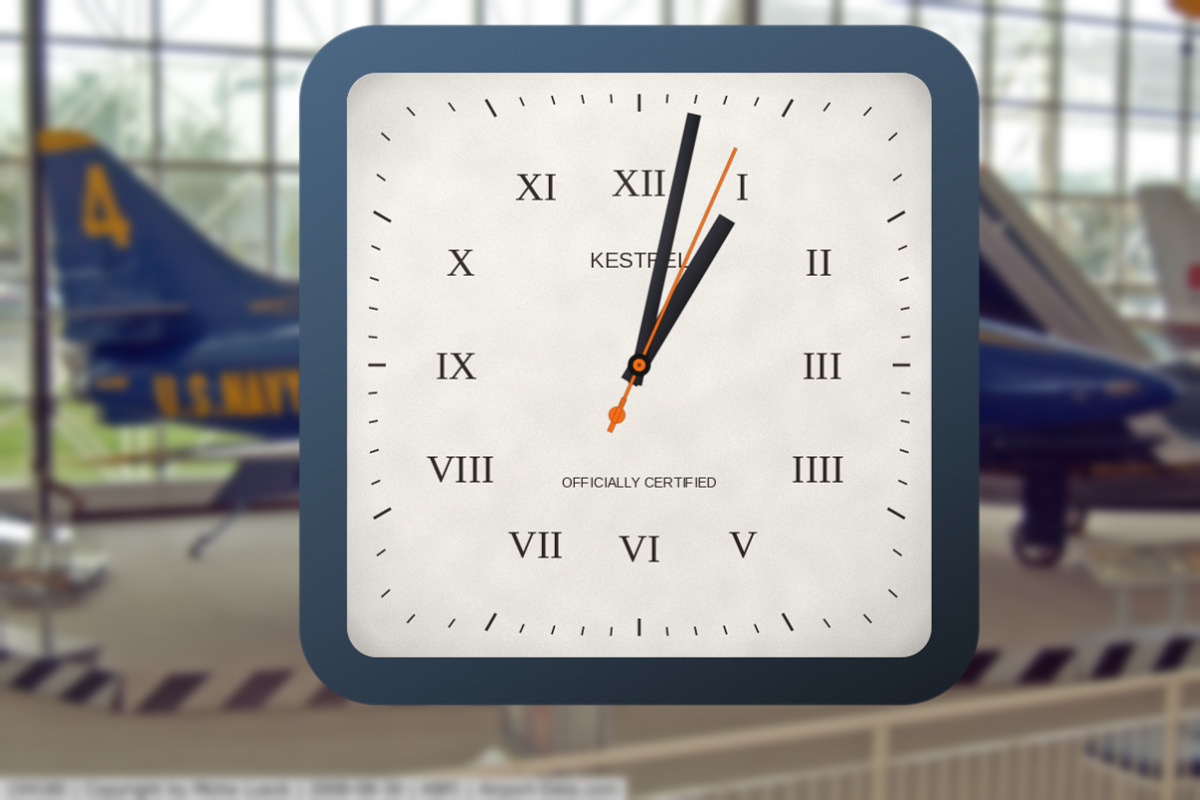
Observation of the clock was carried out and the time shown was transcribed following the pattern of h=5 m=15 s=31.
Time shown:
h=1 m=2 s=4
